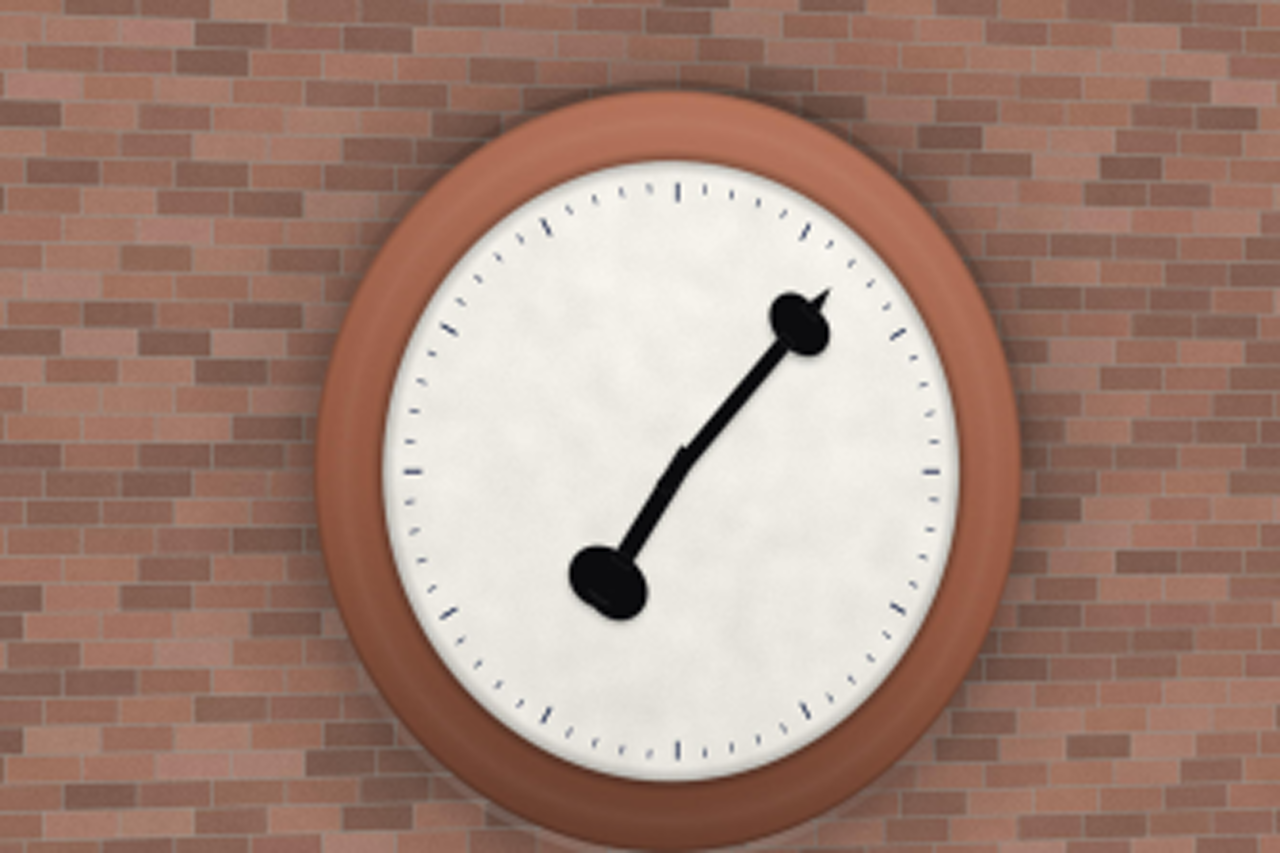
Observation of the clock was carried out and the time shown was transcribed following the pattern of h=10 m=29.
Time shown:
h=7 m=7
